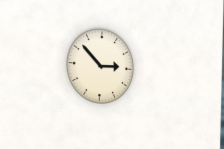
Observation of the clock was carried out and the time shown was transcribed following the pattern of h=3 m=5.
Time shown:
h=2 m=52
